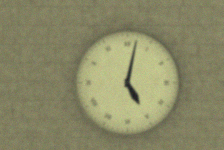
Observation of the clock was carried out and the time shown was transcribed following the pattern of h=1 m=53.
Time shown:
h=5 m=2
